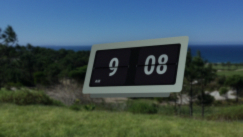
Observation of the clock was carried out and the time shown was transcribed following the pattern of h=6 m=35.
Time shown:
h=9 m=8
